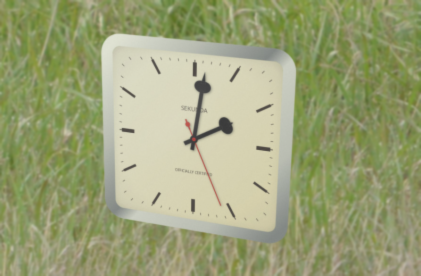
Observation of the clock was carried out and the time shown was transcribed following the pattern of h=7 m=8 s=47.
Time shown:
h=2 m=1 s=26
